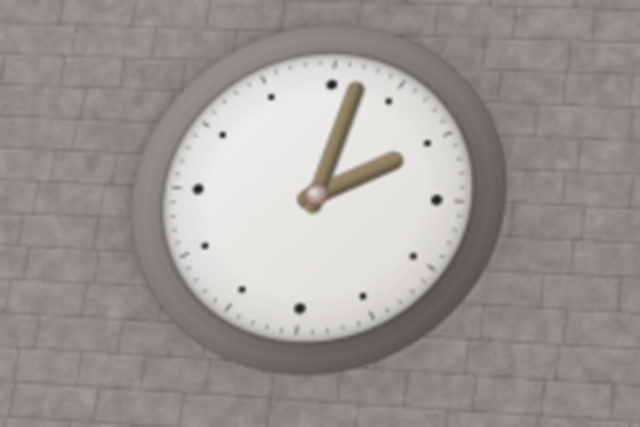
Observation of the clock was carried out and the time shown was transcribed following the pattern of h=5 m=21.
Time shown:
h=2 m=2
